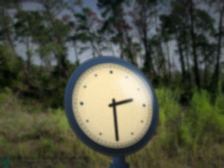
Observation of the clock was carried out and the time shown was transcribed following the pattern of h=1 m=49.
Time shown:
h=2 m=30
